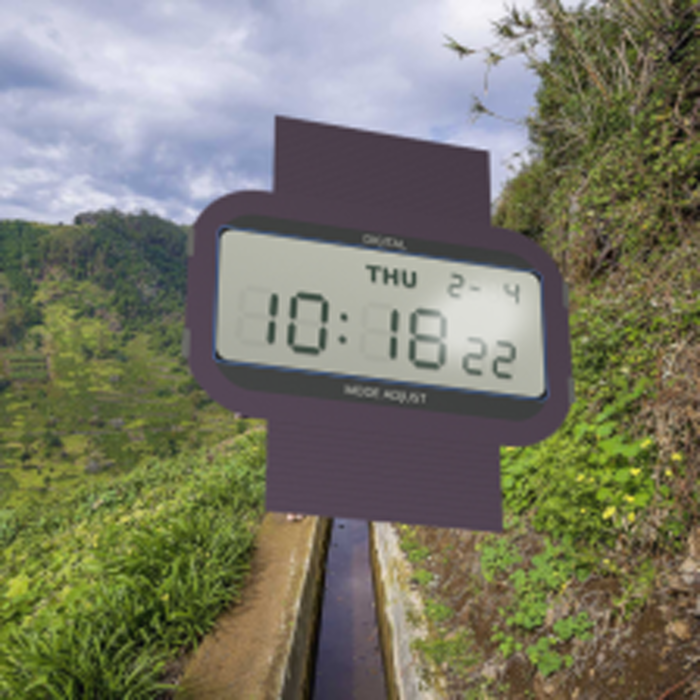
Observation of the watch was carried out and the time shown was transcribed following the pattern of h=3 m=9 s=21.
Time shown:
h=10 m=18 s=22
